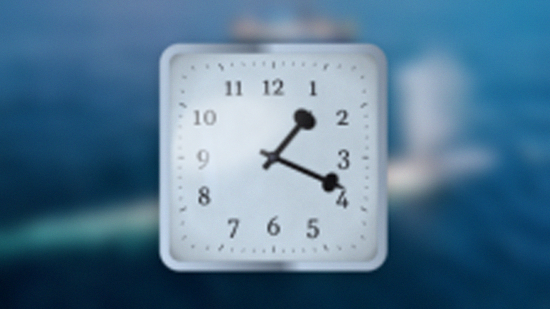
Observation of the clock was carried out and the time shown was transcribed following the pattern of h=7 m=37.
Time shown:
h=1 m=19
